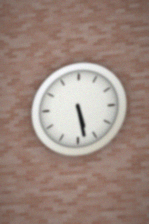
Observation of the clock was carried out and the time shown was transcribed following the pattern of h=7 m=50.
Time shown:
h=5 m=28
